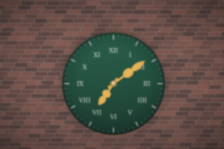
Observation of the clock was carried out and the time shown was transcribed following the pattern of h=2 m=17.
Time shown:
h=7 m=9
